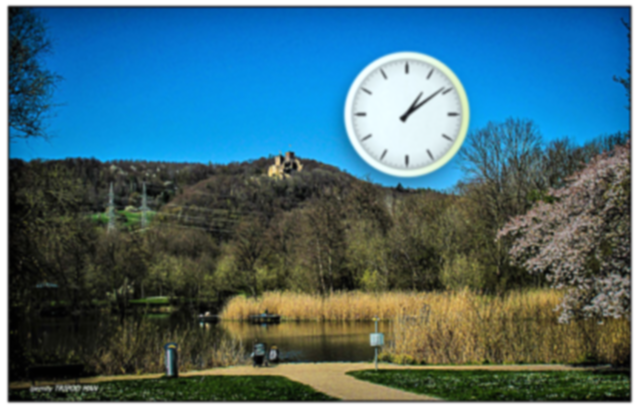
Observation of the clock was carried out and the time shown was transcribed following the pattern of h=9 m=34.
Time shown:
h=1 m=9
